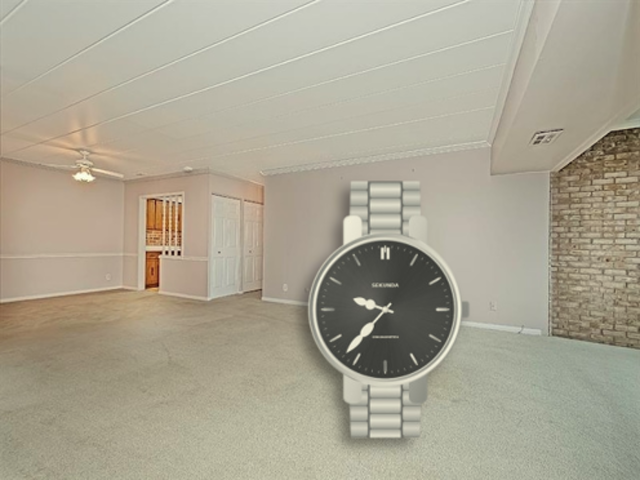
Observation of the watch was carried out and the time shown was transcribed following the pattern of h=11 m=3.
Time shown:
h=9 m=37
